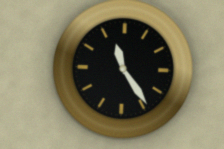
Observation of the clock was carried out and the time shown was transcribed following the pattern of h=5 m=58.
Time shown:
h=11 m=24
